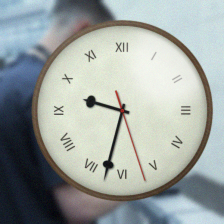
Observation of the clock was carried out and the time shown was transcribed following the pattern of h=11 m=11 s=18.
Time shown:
h=9 m=32 s=27
